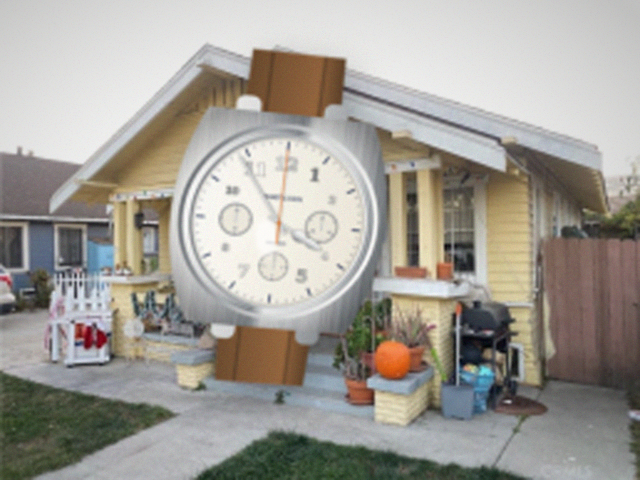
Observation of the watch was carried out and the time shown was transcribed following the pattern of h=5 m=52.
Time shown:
h=3 m=54
